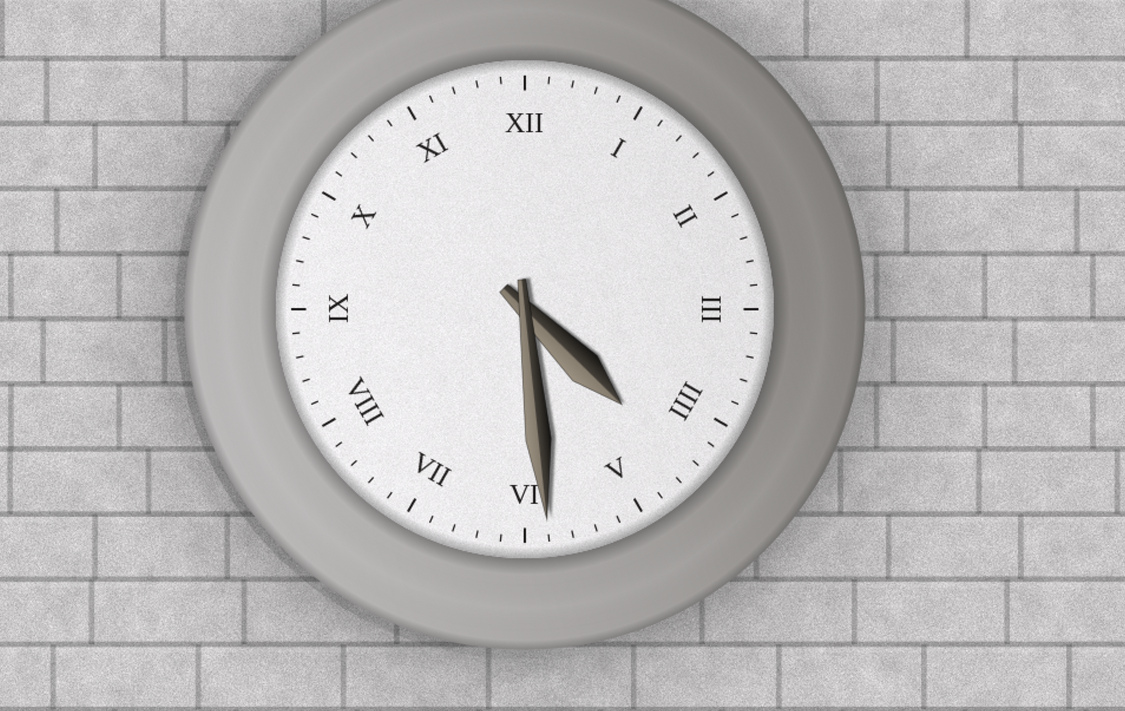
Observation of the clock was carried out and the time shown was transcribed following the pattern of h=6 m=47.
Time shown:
h=4 m=29
